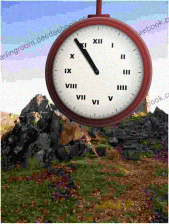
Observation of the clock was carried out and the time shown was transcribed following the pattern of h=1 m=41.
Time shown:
h=10 m=54
